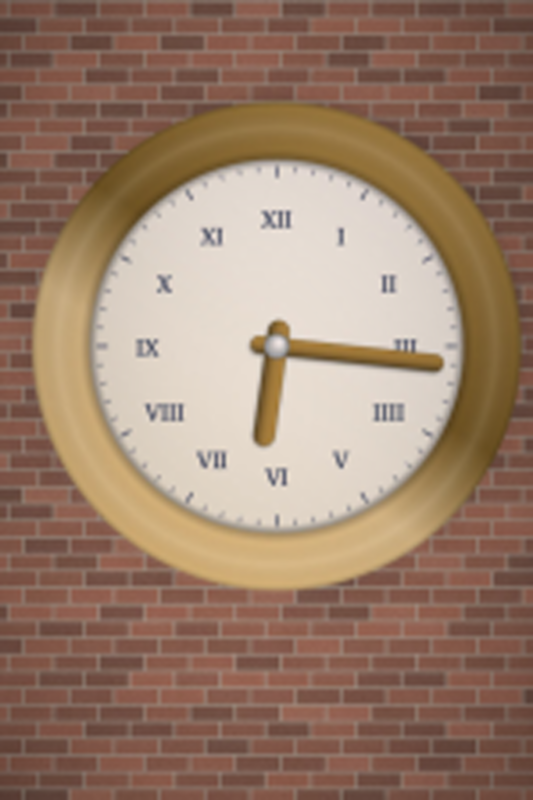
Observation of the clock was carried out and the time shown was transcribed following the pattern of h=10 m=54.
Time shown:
h=6 m=16
